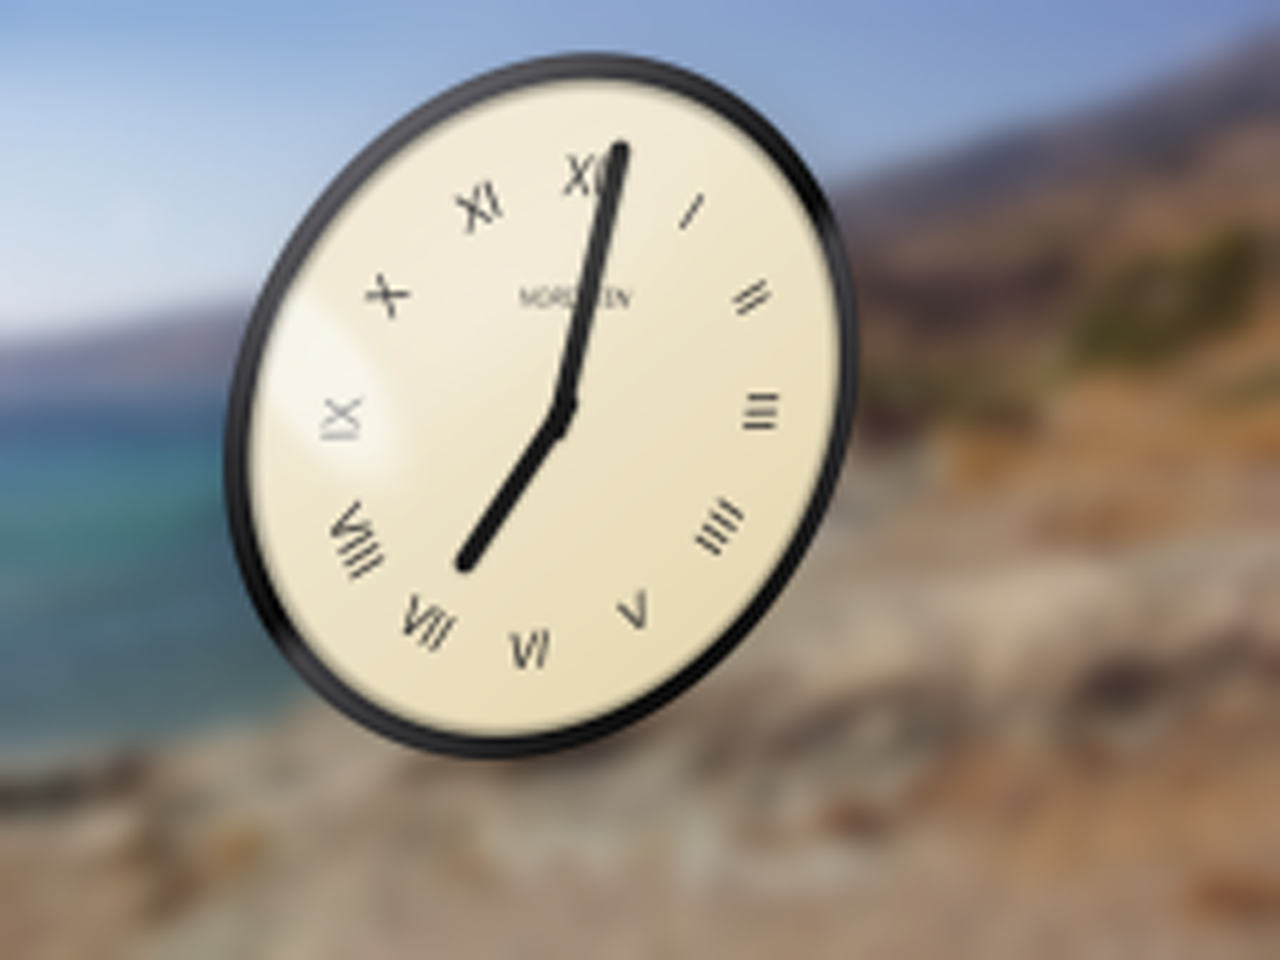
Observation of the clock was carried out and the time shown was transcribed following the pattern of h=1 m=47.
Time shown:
h=7 m=1
